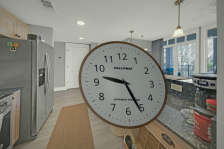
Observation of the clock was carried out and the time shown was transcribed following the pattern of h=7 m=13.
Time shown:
h=9 m=26
